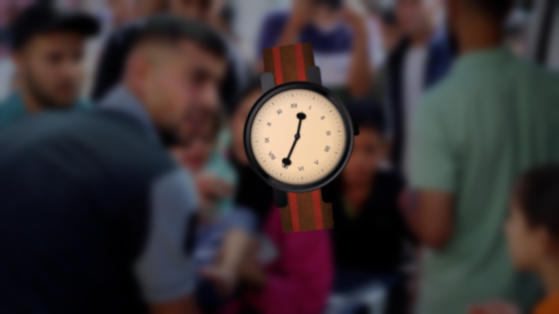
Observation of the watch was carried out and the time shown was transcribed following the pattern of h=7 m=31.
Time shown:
h=12 m=35
